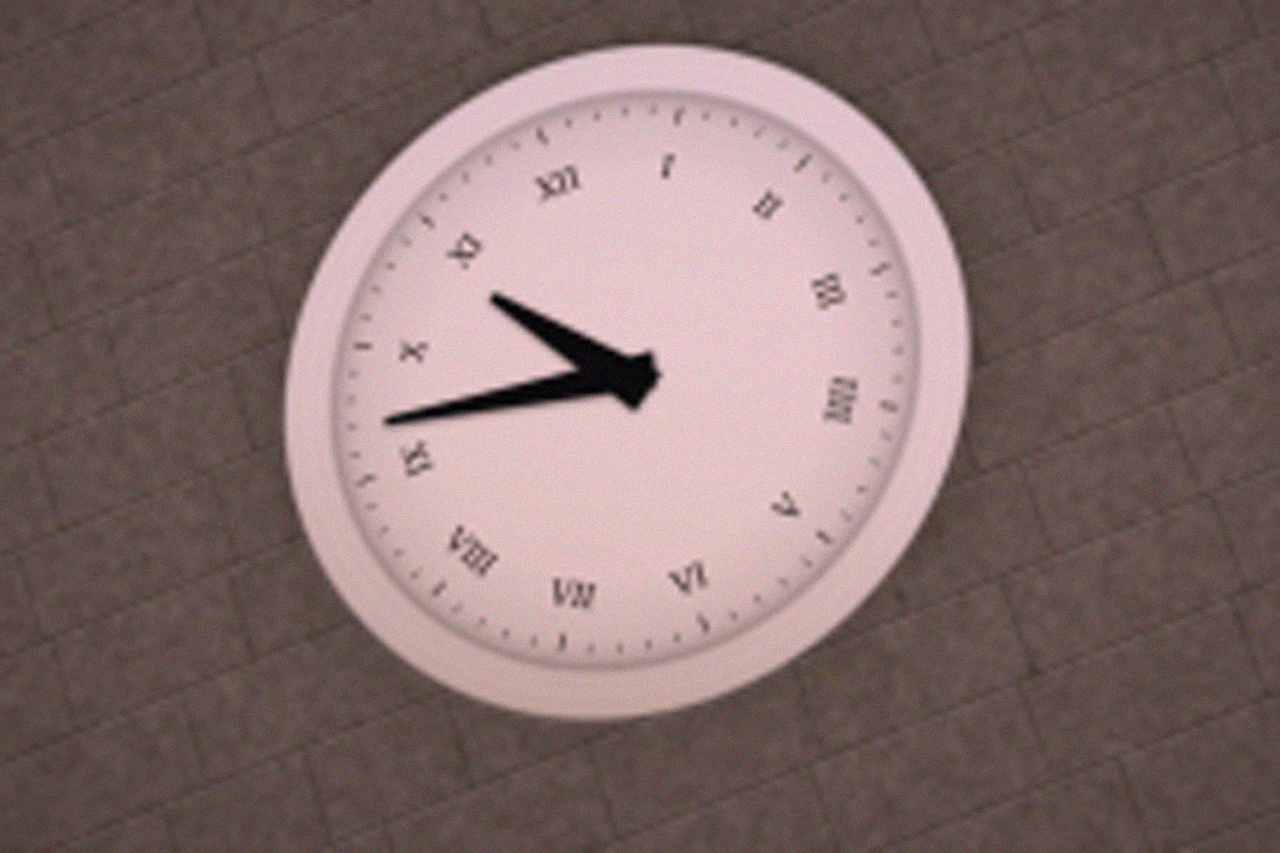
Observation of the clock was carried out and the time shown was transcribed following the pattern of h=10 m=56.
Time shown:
h=10 m=47
